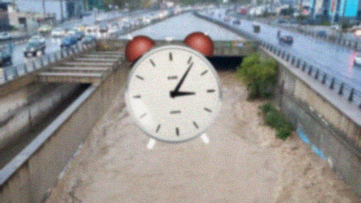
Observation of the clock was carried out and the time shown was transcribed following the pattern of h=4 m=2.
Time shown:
h=3 m=6
